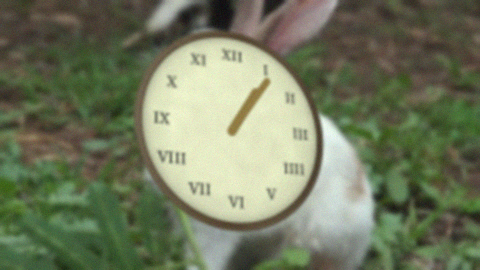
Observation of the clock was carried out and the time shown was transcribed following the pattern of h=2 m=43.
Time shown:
h=1 m=6
